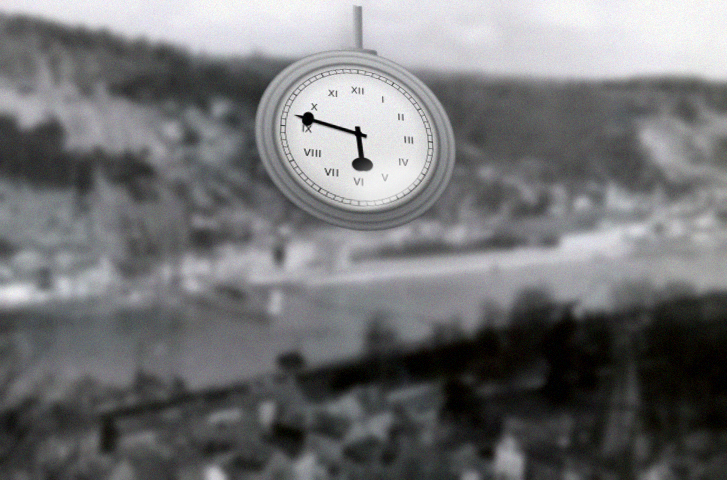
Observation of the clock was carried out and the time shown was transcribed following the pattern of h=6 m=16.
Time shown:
h=5 m=47
